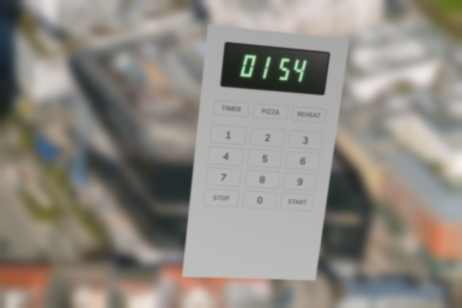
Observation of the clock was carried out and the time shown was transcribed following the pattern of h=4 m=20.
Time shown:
h=1 m=54
